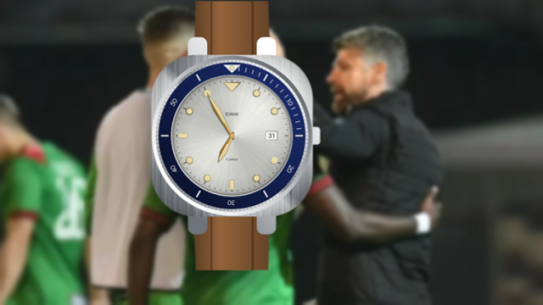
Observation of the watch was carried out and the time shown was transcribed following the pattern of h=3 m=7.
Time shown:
h=6 m=55
